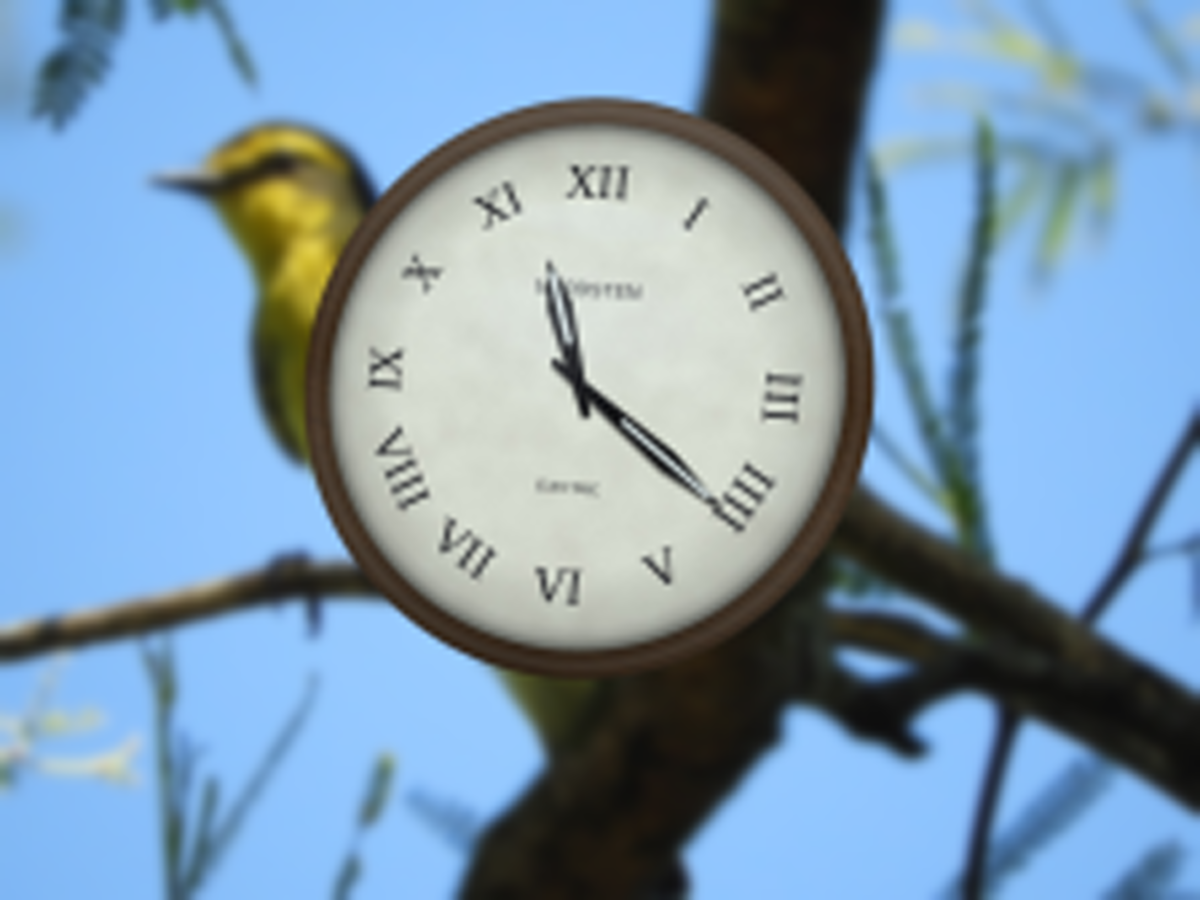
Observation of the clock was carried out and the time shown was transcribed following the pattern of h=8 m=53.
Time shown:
h=11 m=21
